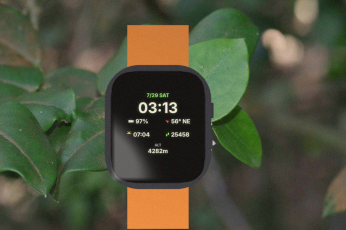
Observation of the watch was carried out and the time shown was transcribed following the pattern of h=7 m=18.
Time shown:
h=3 m=13
